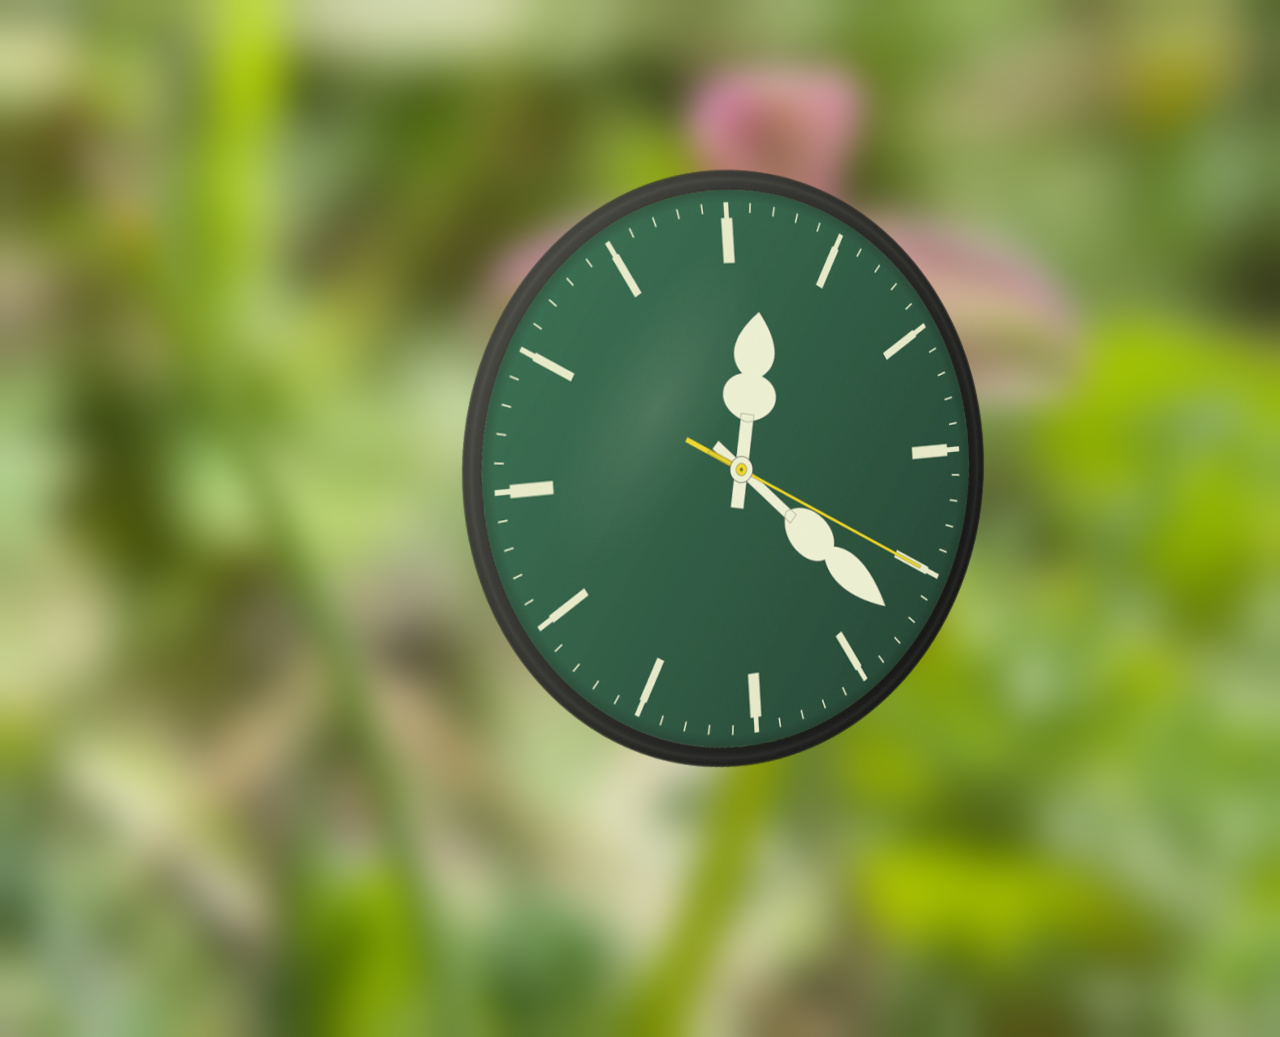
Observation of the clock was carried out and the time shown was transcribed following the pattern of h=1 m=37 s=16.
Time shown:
h=12 m=22 s=20
